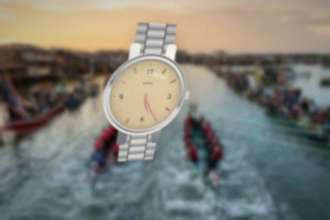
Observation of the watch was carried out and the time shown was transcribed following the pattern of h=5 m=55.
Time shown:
h=5 m=25
